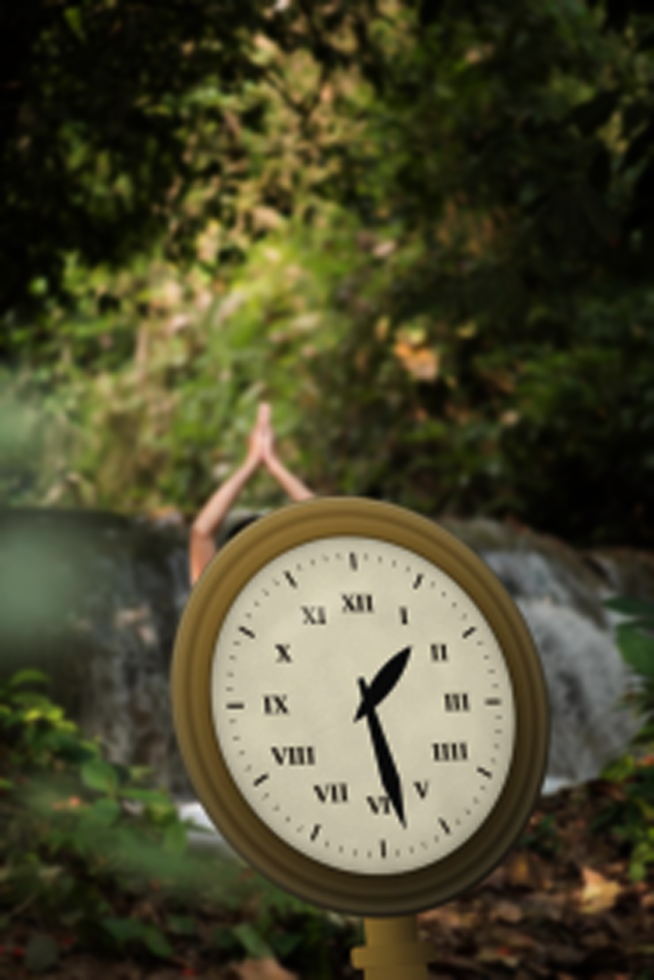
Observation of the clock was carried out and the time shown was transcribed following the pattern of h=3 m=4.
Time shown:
h=1 m=28
